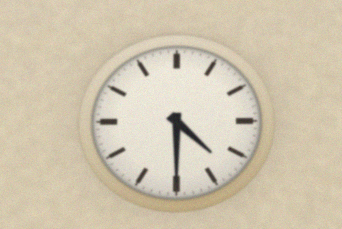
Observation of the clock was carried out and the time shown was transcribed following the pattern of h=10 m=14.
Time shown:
h=4 m=30
